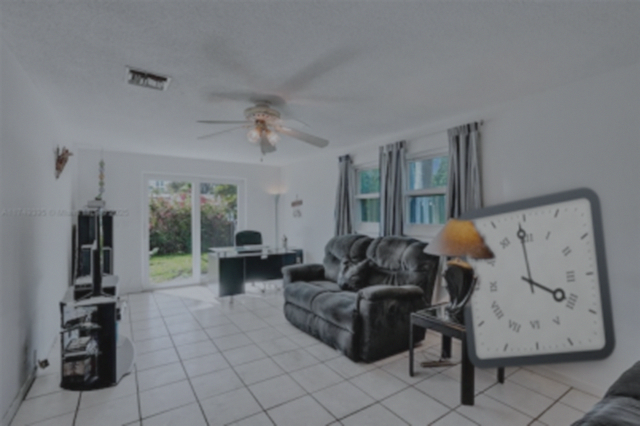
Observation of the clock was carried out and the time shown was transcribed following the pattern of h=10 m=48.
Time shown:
h=3 m=59
